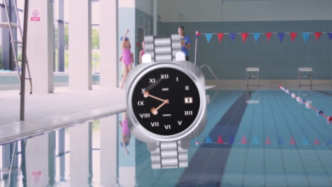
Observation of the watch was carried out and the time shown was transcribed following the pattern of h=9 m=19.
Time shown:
h=7 m=49
